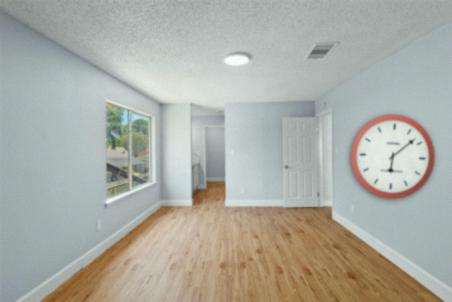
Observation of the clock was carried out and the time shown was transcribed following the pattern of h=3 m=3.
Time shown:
h=6 m=8
